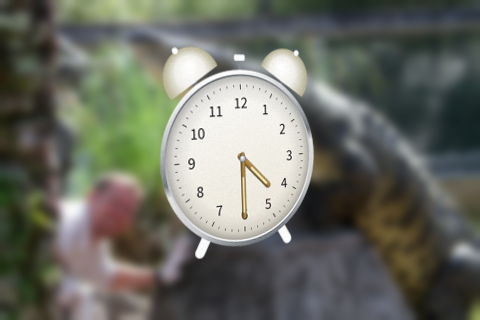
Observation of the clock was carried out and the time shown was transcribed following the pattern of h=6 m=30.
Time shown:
h=4 m=30
